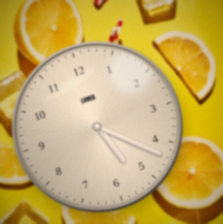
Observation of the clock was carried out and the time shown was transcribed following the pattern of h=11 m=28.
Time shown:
h=5 m=22
